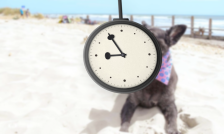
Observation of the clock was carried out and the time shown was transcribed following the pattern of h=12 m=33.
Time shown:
h=8 m=55
